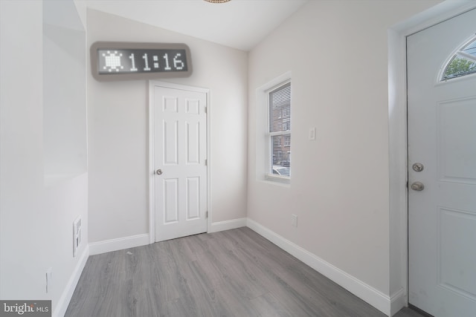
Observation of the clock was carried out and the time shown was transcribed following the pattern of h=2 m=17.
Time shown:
h=11 m=16
